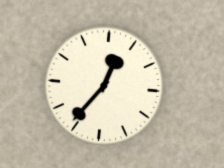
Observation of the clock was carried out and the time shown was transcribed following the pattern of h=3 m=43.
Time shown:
h=12 m=36
